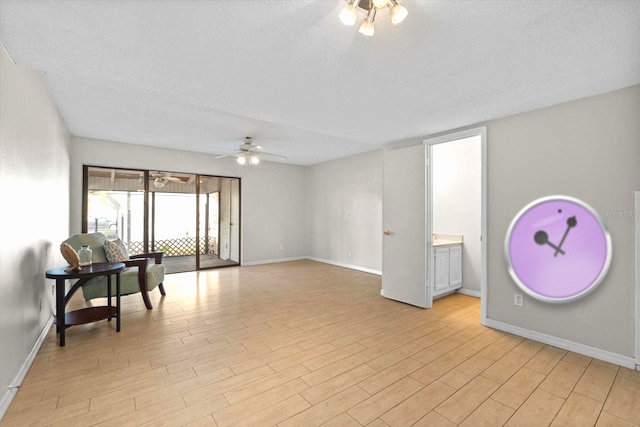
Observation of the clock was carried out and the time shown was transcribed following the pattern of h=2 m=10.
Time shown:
h=10 m=4
